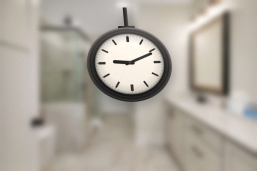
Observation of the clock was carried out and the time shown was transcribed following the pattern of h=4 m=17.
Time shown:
h=9 m=11
